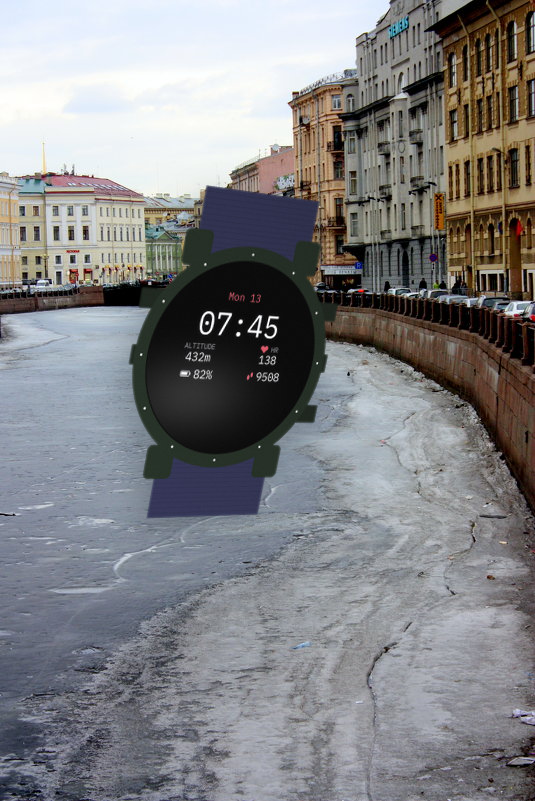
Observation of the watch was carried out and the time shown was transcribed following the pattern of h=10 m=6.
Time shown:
h=7 m=45
